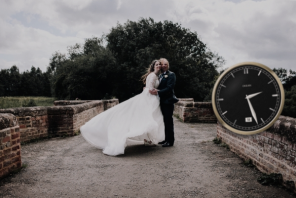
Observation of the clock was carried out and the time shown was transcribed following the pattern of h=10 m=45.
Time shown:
h=2 m=27
